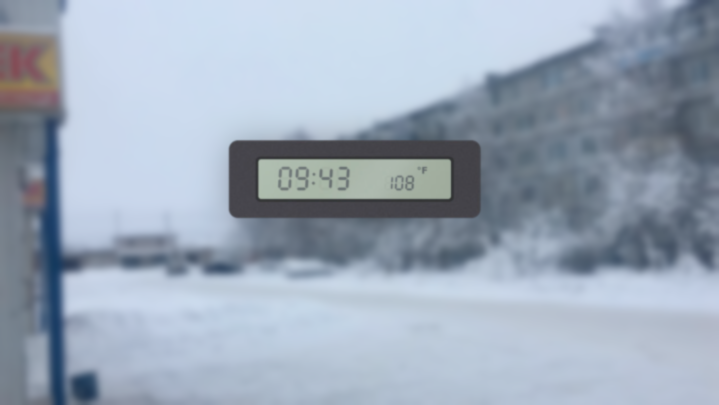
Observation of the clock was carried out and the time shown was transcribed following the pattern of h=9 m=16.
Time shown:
h=9 m=43
